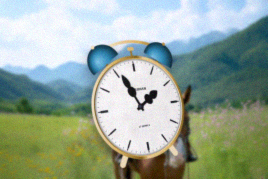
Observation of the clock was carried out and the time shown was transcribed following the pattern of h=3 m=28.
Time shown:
h=1 m=56
